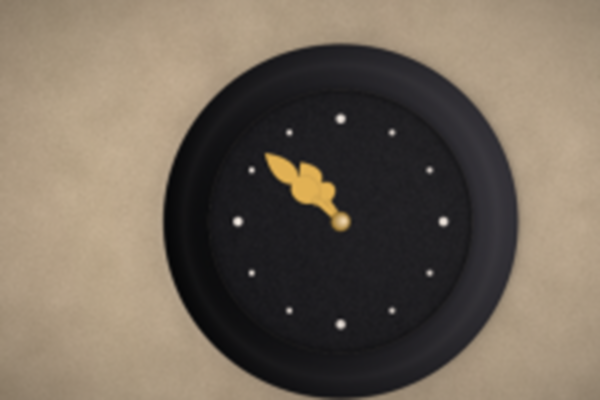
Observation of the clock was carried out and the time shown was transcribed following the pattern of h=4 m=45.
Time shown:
h=10 m=52
